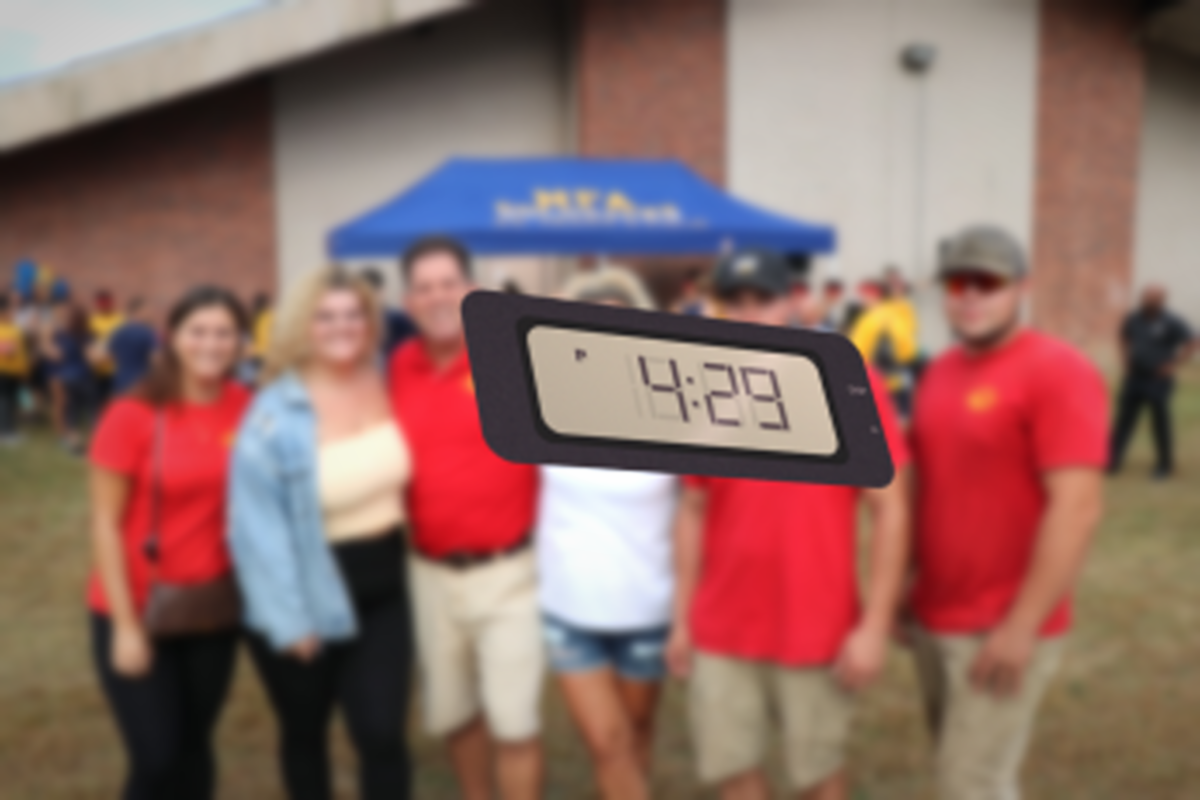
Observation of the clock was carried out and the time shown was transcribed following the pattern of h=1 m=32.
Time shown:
h=4 m=29
